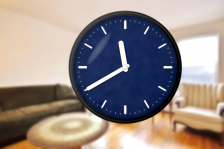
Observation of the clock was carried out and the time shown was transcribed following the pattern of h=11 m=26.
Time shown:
h=11 m=40
